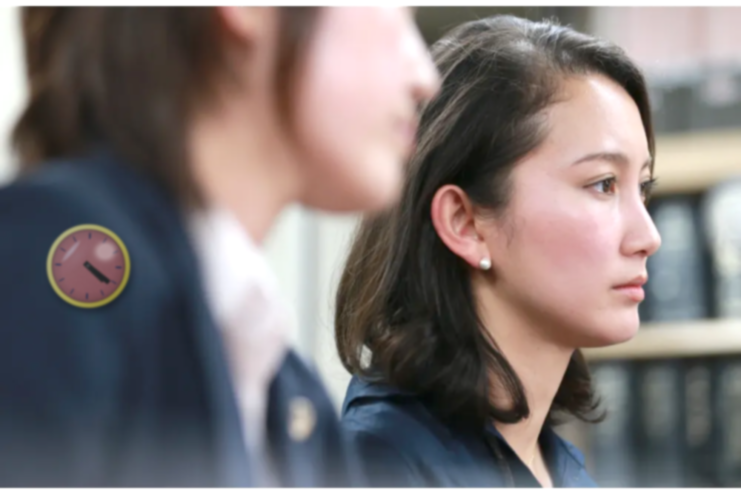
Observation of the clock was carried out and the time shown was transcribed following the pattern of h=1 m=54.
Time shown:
h=4 m=21
